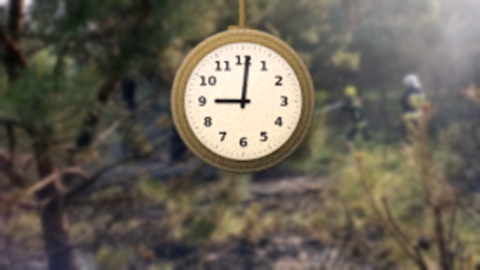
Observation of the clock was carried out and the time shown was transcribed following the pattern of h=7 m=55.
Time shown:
h=9 m=1
